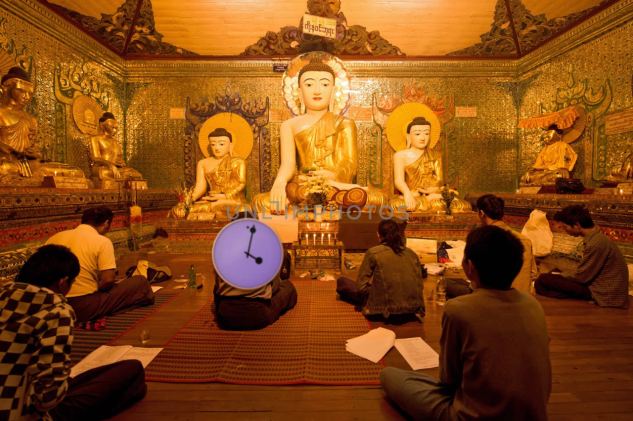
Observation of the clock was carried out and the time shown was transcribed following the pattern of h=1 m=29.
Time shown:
h=4 m=2
